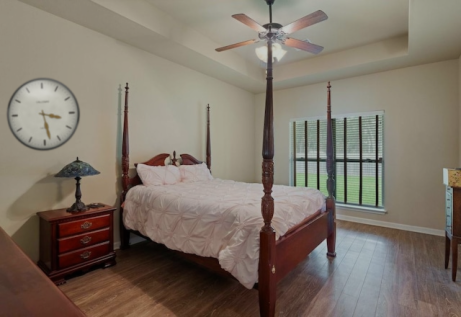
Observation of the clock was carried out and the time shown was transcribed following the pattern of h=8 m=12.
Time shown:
h=3 m=28
